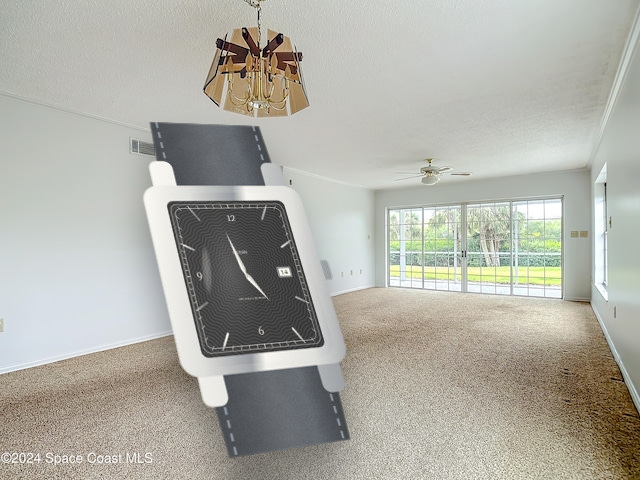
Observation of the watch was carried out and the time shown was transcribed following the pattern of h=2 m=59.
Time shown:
h=4 m=58
